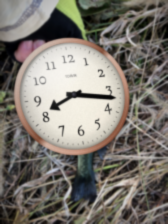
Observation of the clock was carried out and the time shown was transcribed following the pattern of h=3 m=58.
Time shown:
h=8 m=17
